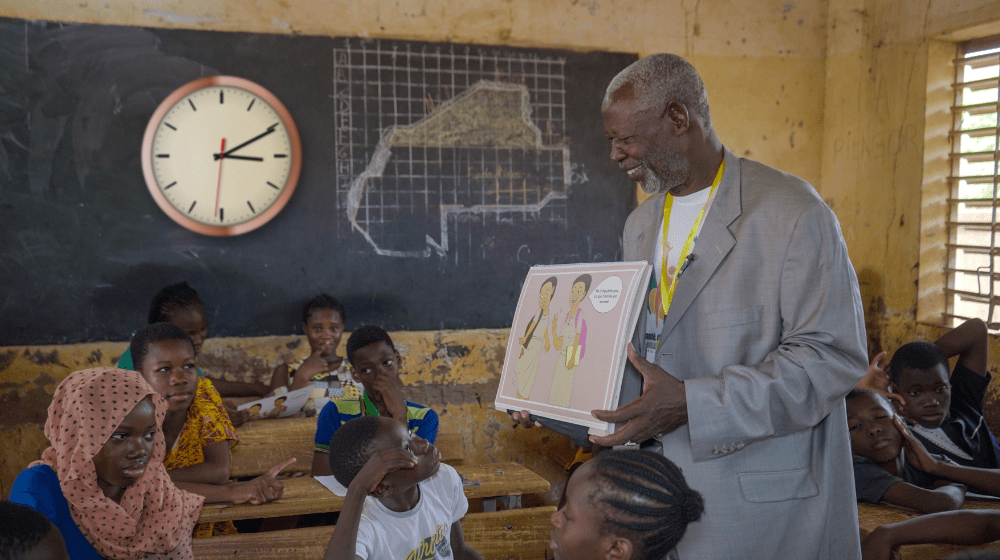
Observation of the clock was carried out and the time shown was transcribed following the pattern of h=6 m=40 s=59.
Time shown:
h=3 m=10 s=31
